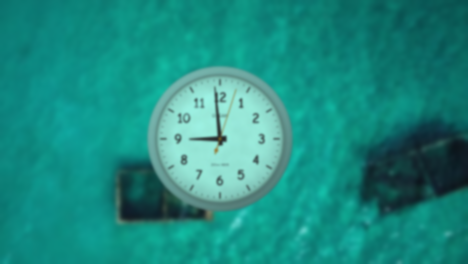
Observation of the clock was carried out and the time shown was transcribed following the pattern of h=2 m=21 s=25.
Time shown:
h=8 m=59 s=3
